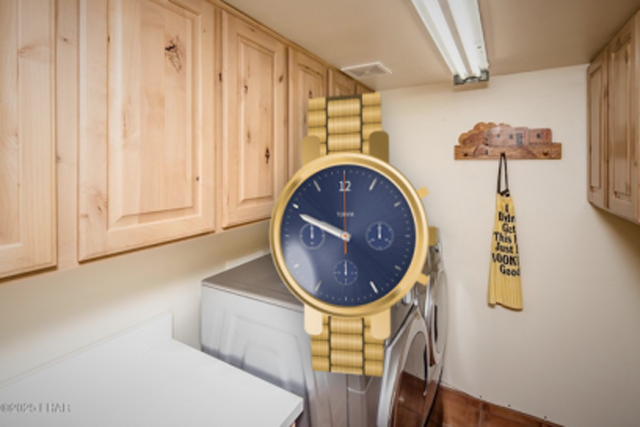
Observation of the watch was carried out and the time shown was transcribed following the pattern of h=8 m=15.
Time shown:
h=9 m=49
